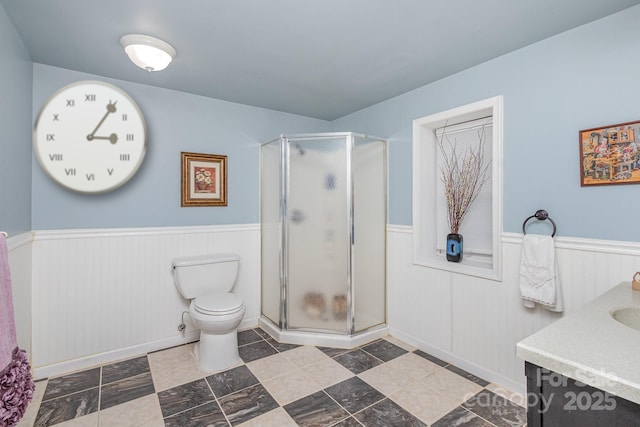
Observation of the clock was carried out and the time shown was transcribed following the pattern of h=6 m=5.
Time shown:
h=3 m=6
